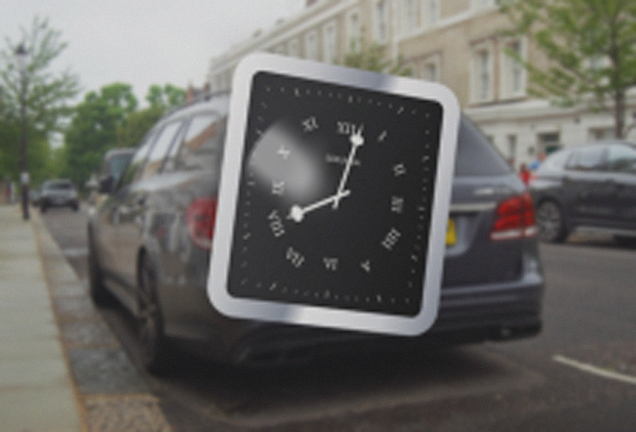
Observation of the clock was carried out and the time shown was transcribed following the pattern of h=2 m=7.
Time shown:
h=8 m=2
